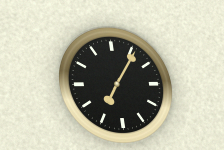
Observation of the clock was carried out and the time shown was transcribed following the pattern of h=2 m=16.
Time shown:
h=7 m=6
